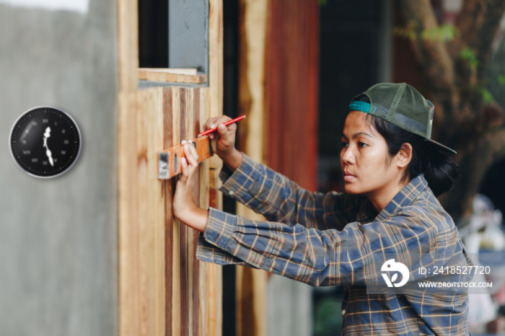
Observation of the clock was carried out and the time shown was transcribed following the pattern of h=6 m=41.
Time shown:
h=12 m=27
